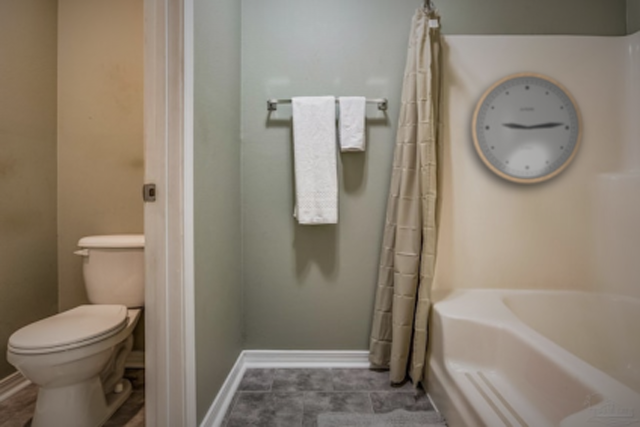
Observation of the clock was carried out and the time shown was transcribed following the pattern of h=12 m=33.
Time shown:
h=9 m=14
